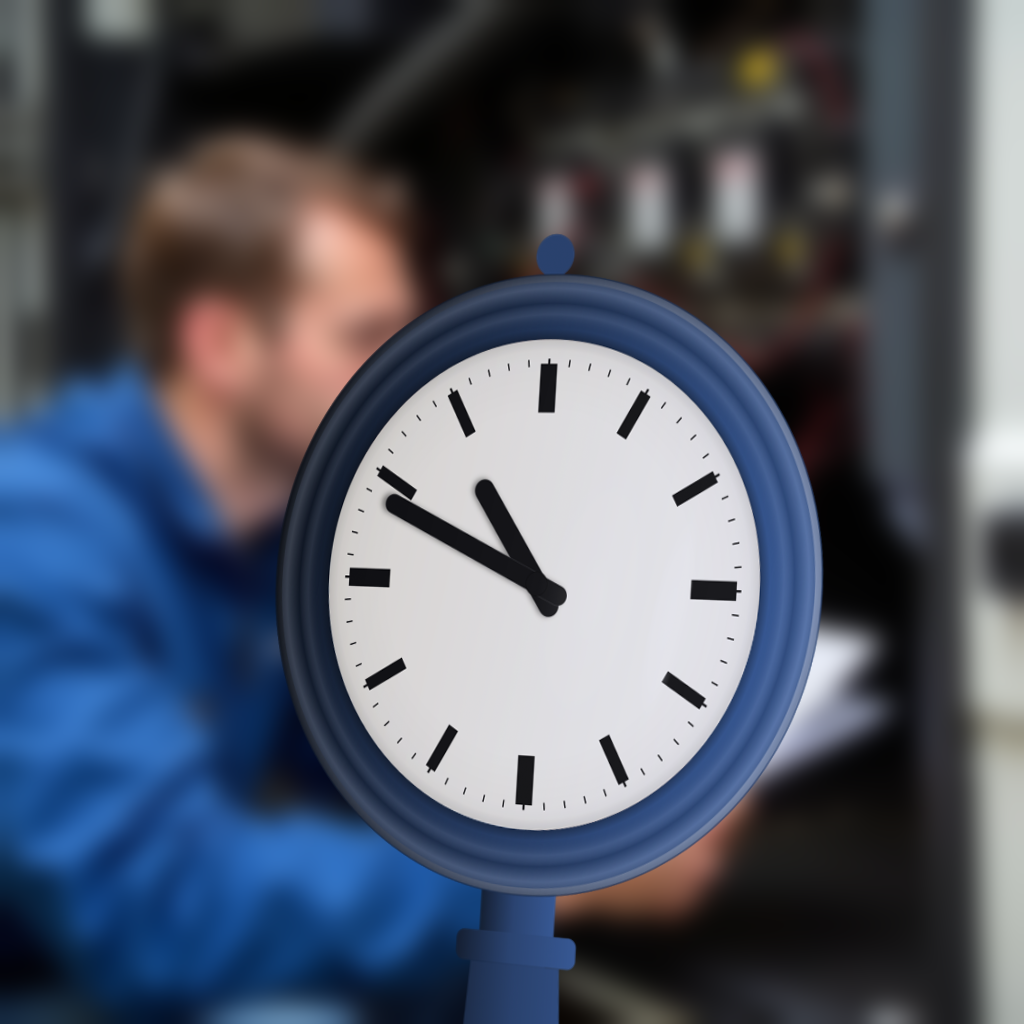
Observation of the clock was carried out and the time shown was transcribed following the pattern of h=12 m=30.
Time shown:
h=10 m=49
